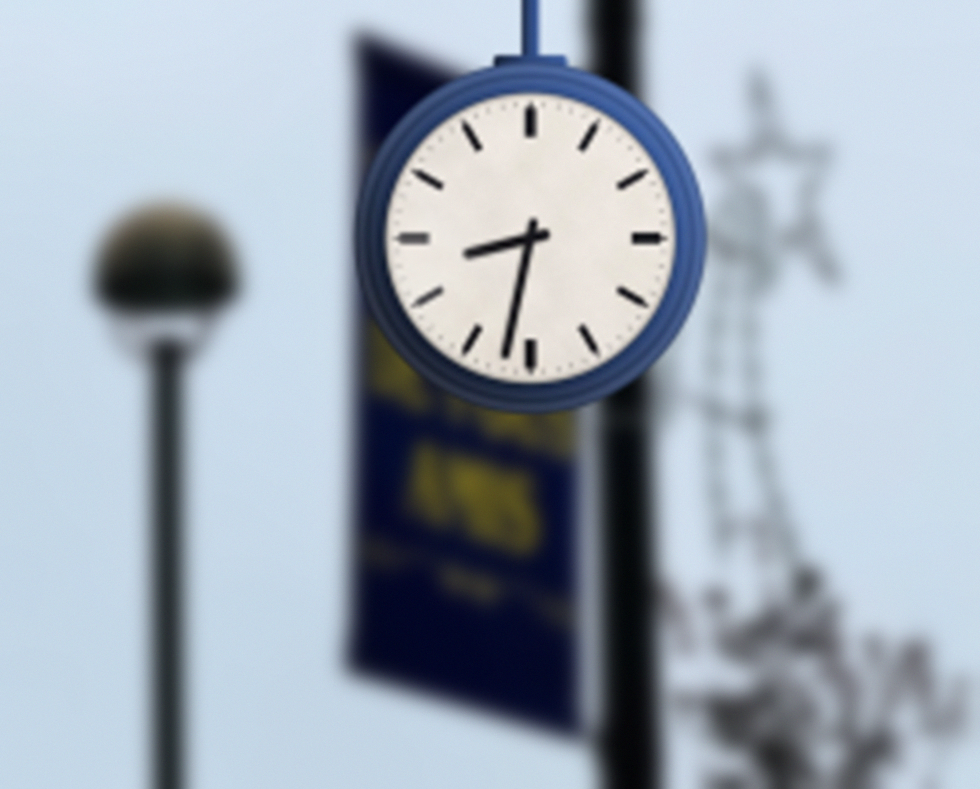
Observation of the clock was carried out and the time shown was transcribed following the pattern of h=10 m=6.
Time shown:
h=8 m=32
